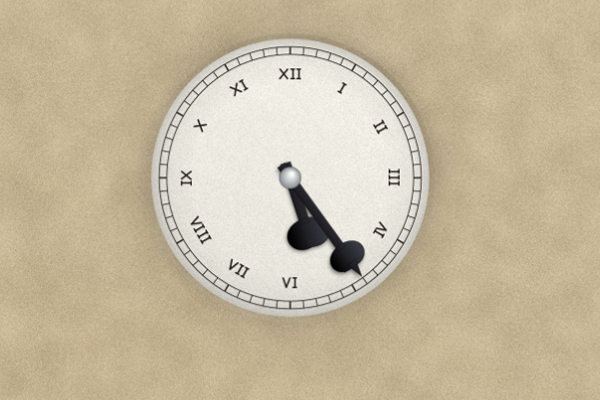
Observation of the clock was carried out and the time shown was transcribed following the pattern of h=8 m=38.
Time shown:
h=5 m=24
